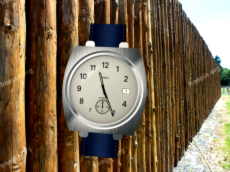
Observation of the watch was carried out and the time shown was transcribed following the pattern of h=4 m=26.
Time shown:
h=11 m=26
